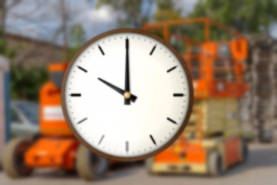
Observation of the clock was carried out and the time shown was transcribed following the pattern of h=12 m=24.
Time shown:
h=10 m=0
